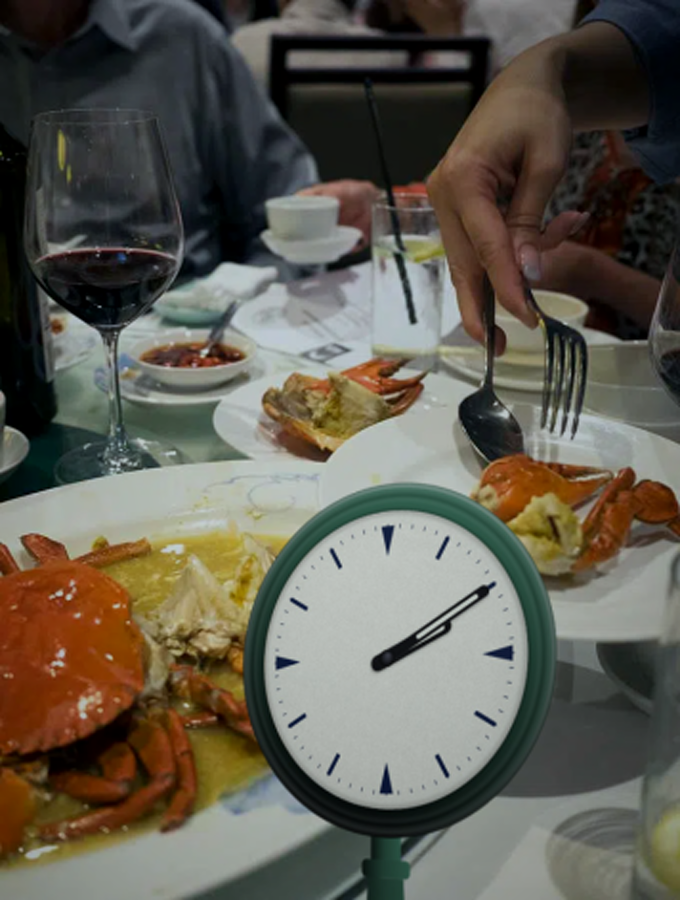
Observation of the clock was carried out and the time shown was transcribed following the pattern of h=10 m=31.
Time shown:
h=2 m=10
